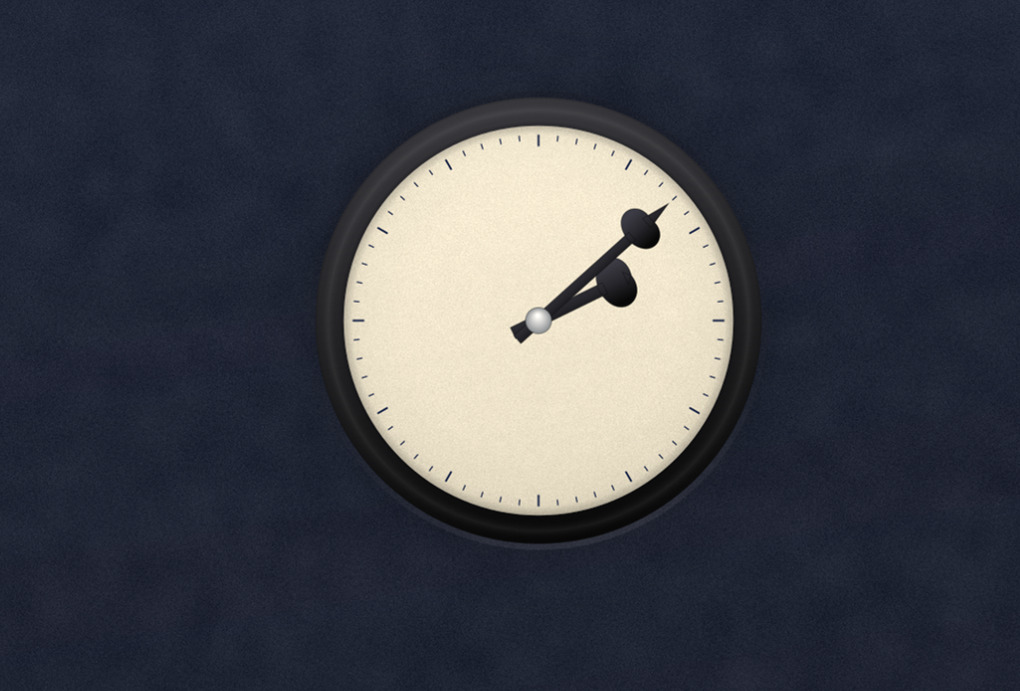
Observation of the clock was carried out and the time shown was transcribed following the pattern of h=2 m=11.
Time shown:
h=2 m=8
